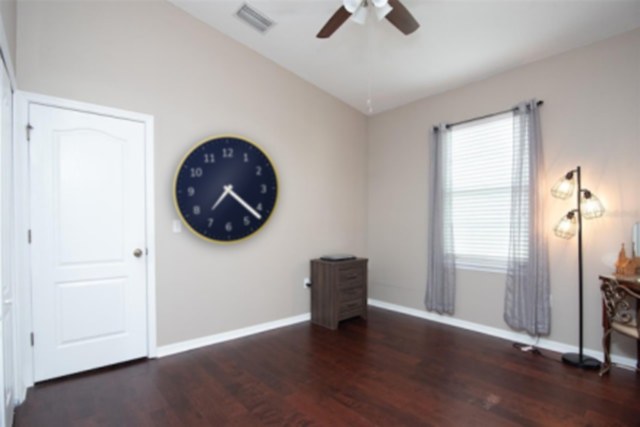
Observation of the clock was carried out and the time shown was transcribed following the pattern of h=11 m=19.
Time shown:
h=7 m=22
